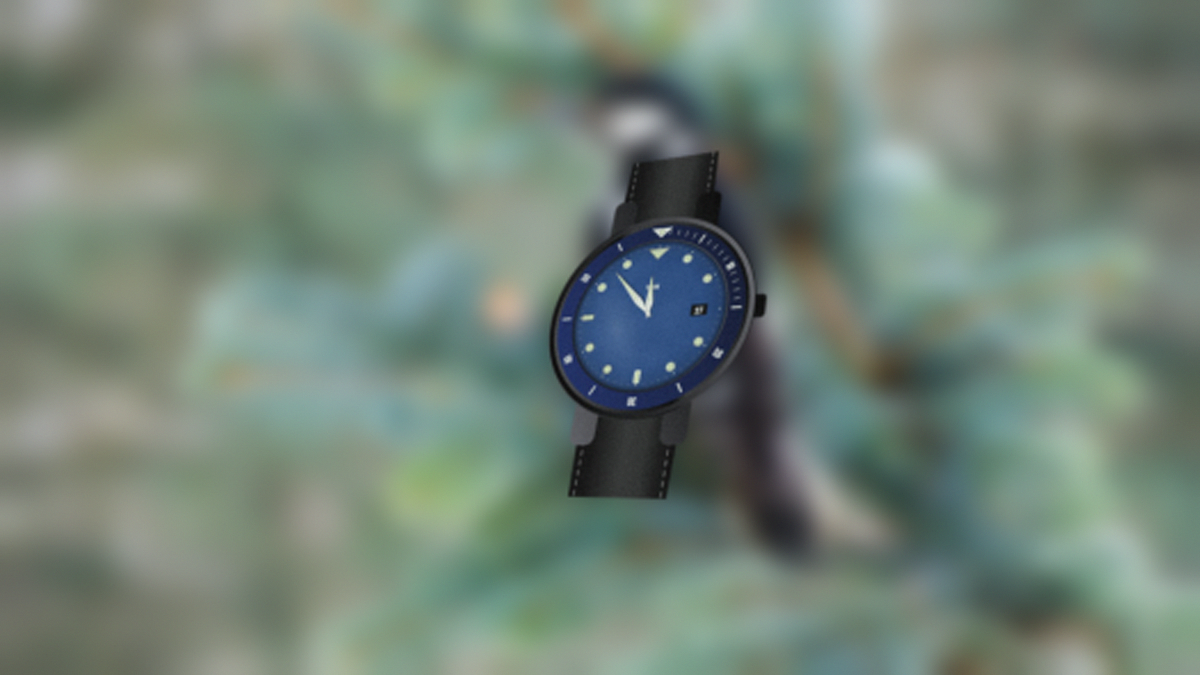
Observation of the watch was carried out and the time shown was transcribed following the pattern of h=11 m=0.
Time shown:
h=11 m=53
